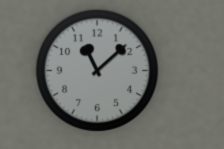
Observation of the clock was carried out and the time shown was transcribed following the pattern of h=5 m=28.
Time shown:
h=11 m=8
